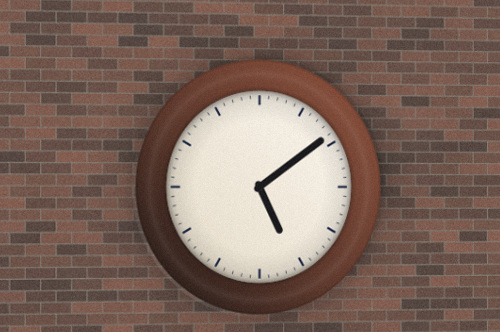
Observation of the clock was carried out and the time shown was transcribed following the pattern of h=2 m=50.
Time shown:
h=5 m=9
